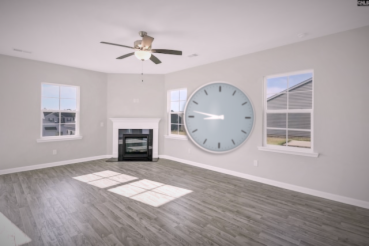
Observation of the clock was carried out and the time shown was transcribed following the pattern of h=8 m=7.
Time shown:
h=8 m=47
